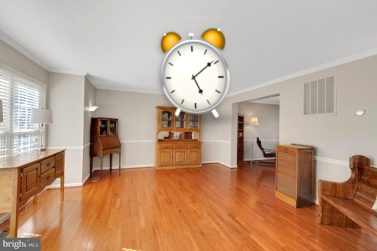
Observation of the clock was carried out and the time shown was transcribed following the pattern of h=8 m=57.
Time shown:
h=5 m=9
